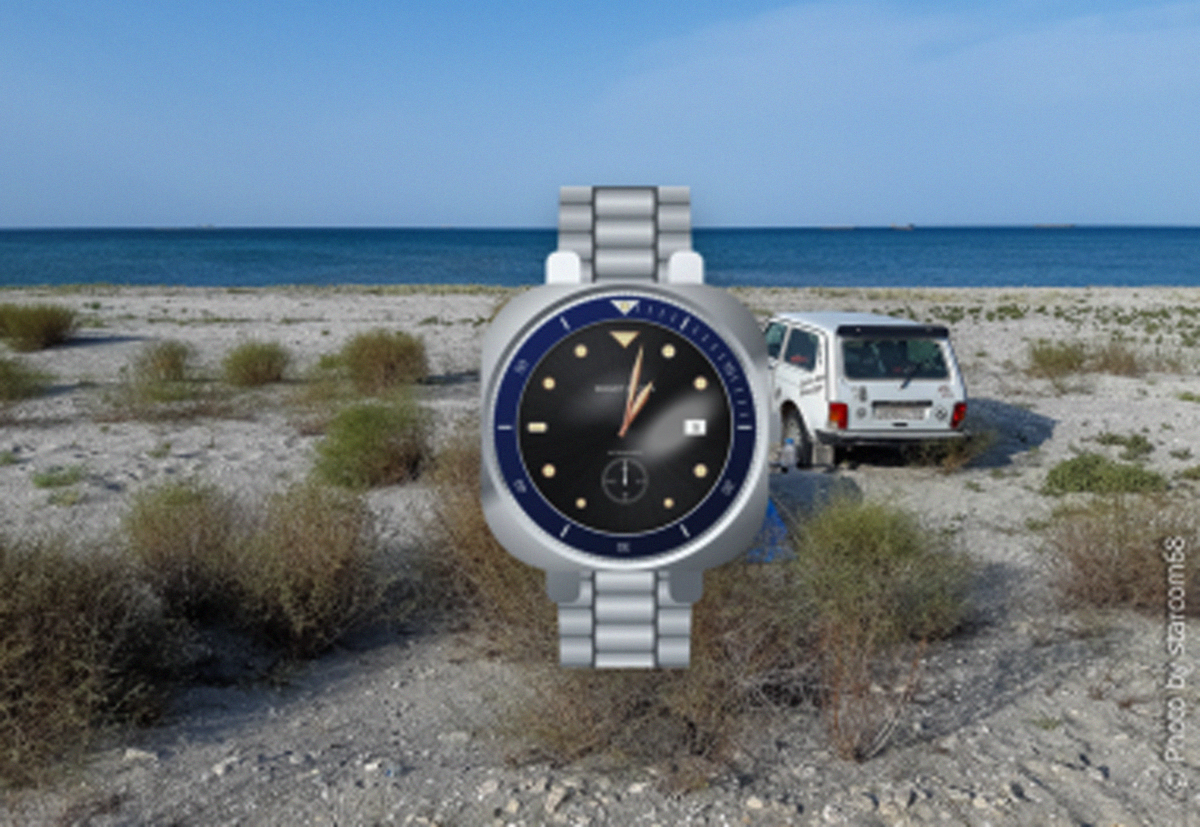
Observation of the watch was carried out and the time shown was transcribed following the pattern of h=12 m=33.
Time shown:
h=1 m=2
